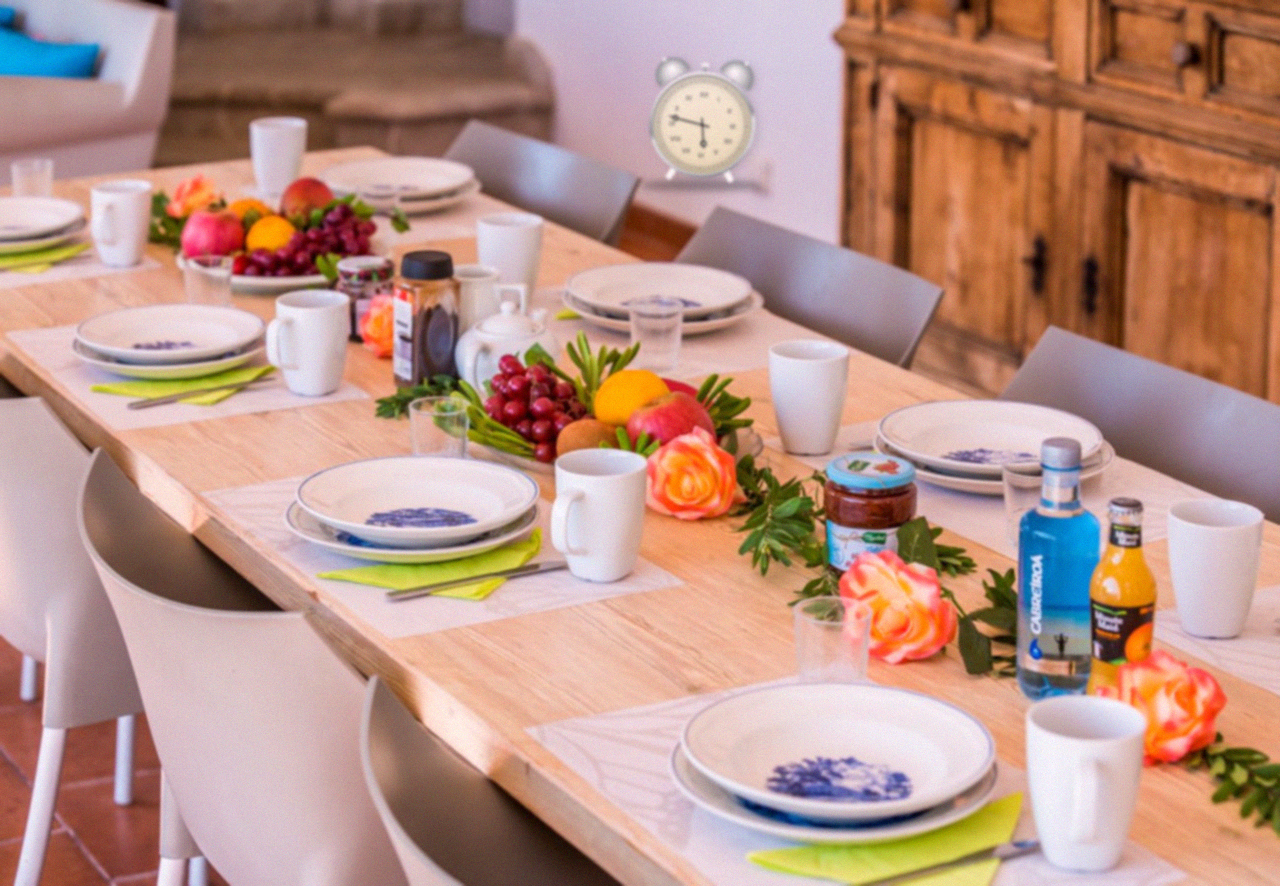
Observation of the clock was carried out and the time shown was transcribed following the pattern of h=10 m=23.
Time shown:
h=5 m=47
